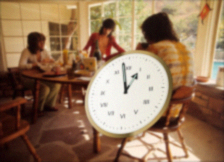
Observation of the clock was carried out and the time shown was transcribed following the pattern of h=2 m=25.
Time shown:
h=12 m=58
